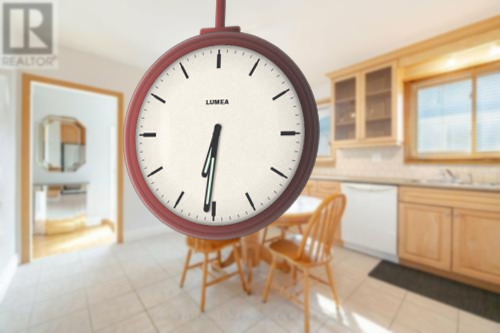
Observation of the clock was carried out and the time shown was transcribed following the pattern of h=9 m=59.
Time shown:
h=6 m=31
